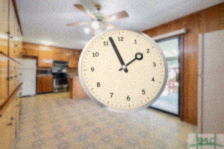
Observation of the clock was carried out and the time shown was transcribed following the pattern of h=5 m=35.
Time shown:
h=1 m=57
